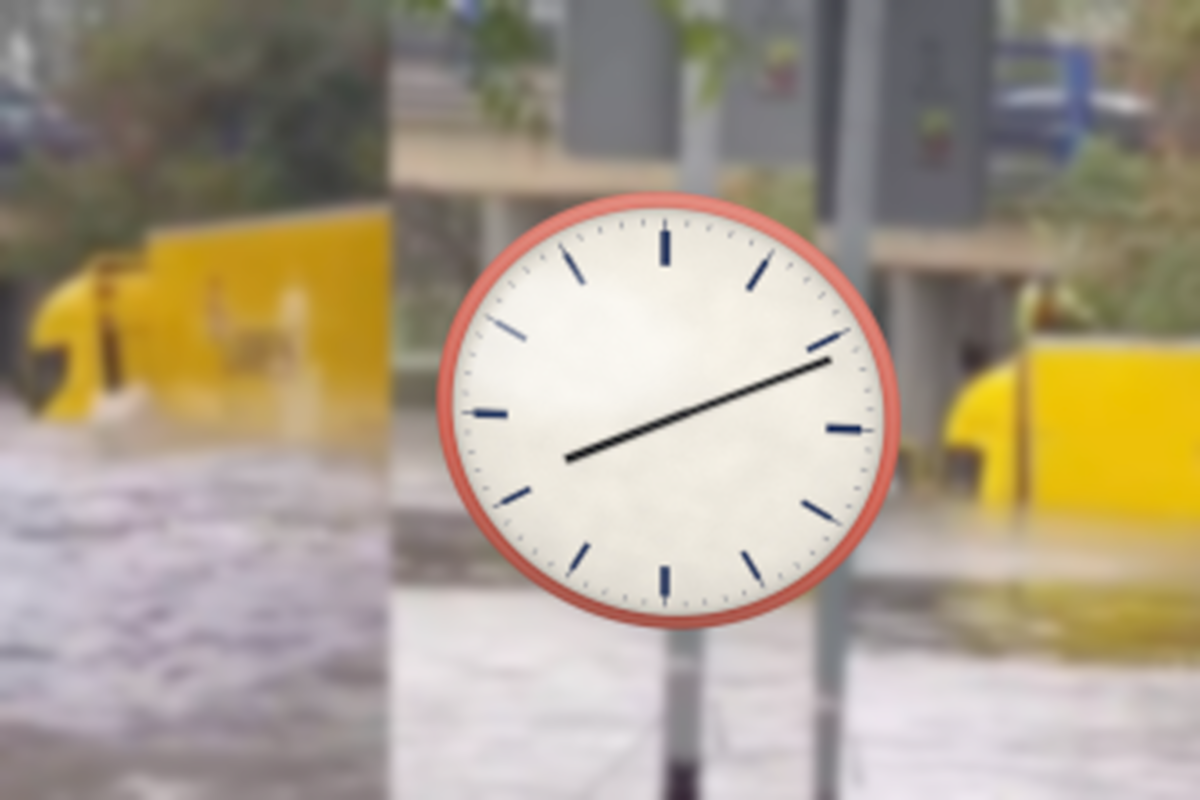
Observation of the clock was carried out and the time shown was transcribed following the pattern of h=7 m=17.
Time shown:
h=8 m=11
